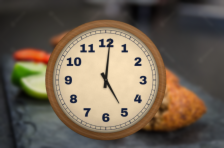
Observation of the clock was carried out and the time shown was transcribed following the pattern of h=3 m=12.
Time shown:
h=5 m=1
